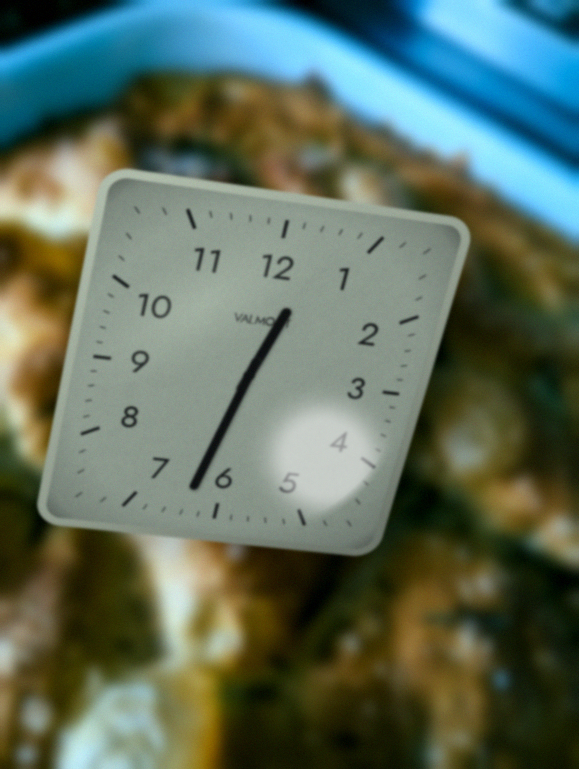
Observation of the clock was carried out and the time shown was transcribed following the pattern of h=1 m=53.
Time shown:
h=12 m=32
